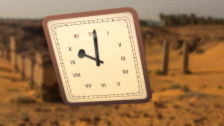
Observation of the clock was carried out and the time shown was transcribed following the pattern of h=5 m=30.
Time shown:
h=10 m=1
